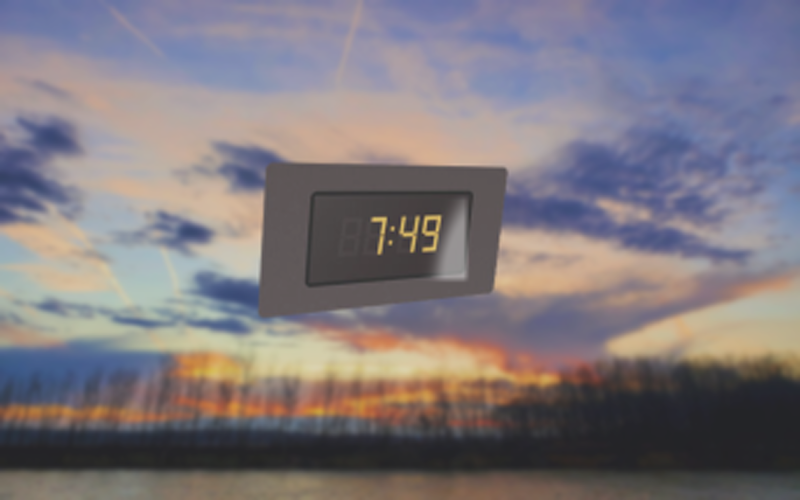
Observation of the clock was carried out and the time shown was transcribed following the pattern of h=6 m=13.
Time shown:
h=7 m=49
